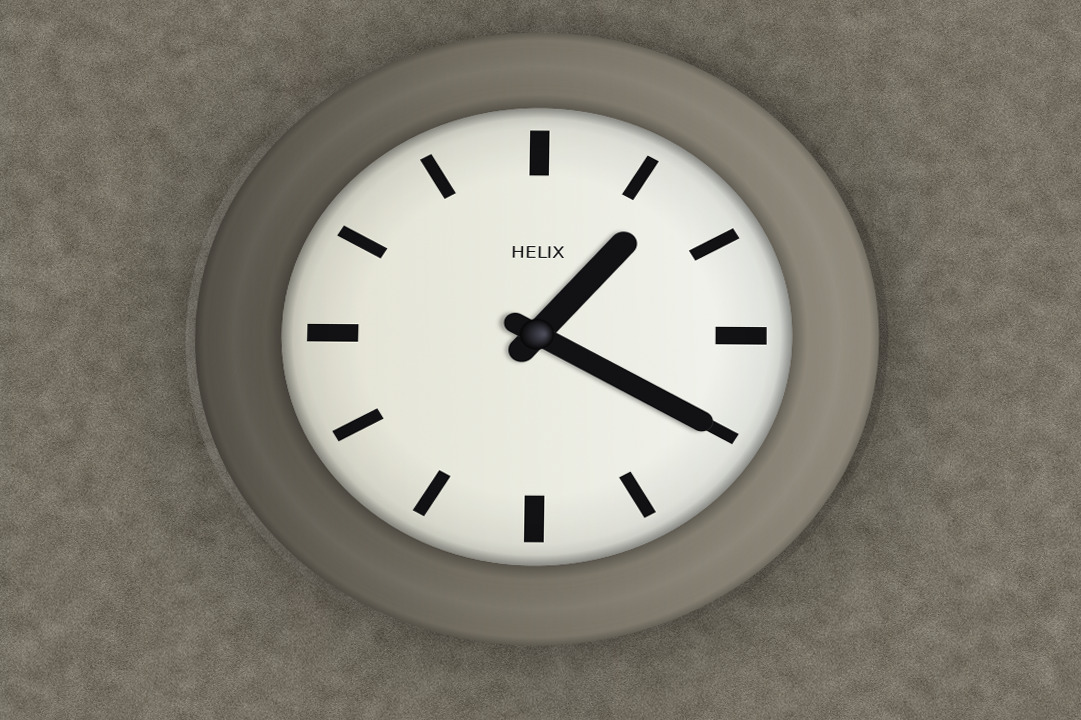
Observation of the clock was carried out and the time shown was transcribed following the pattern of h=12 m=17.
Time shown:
h=1 m=20
